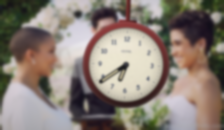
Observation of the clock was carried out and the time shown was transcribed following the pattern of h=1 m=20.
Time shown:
h=6 m=39
